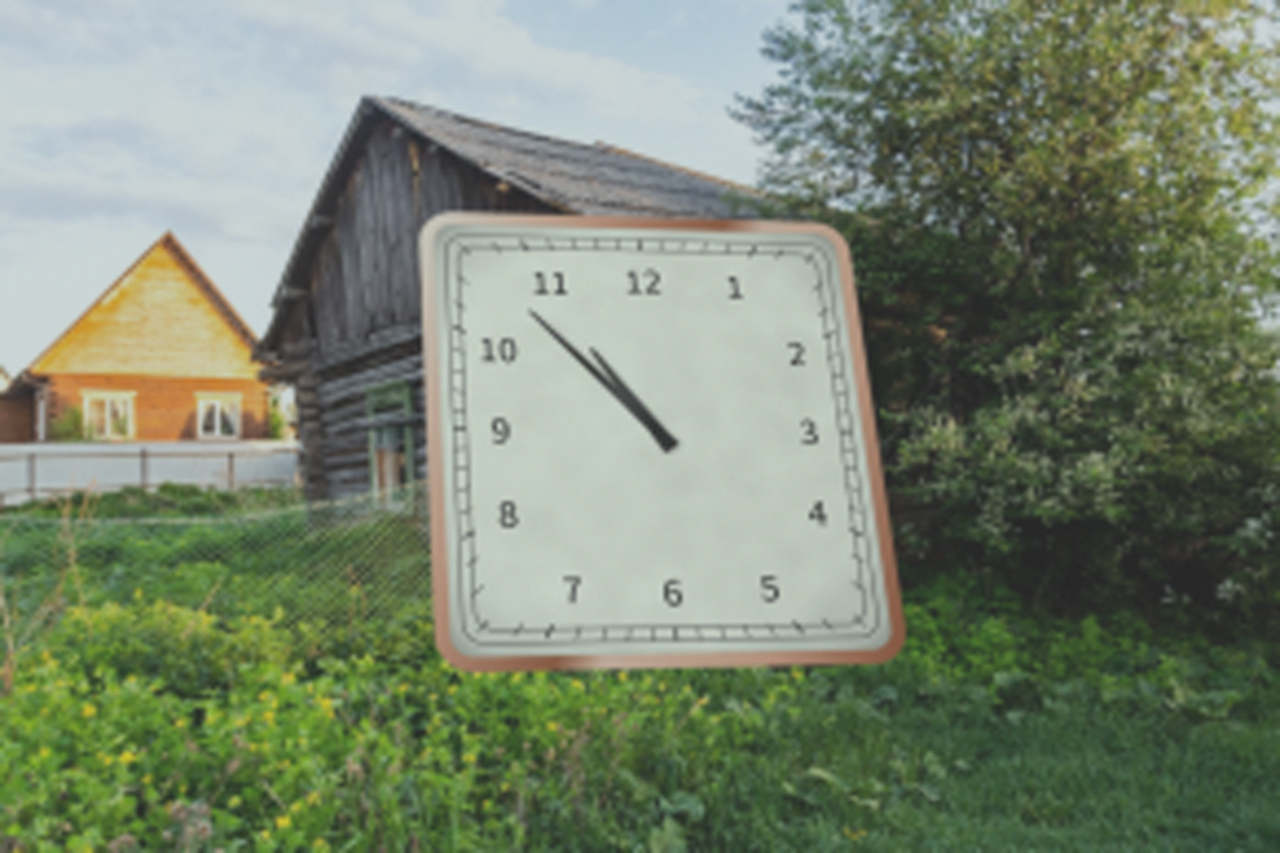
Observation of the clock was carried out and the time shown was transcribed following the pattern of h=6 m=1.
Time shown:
h=10 m=53
